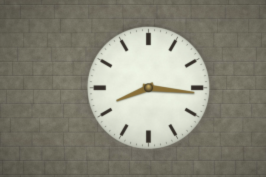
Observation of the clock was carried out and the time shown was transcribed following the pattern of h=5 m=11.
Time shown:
h=8 m=16
